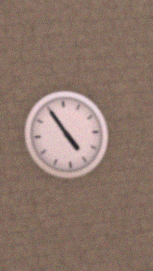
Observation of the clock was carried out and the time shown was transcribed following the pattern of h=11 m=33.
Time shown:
h=4 m=55
